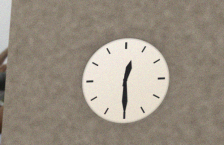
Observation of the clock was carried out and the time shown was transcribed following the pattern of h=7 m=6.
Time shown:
h=12 m=30
